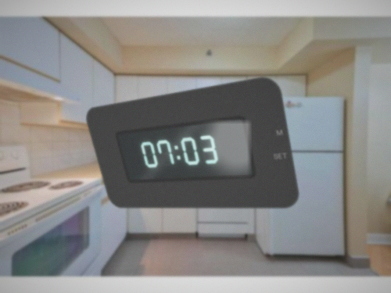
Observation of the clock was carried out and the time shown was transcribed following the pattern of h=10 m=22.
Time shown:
h=7 m=3
